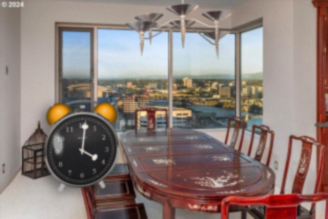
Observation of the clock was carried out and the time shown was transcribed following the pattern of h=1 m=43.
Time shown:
h=4 m=1
